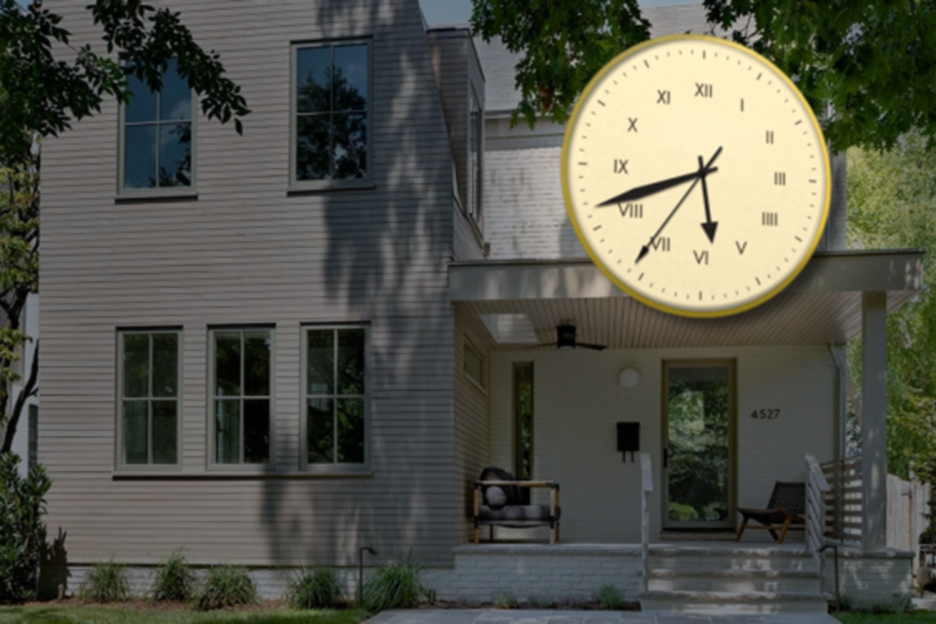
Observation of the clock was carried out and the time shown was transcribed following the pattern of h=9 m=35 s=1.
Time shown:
h=5 m=41 s=36
